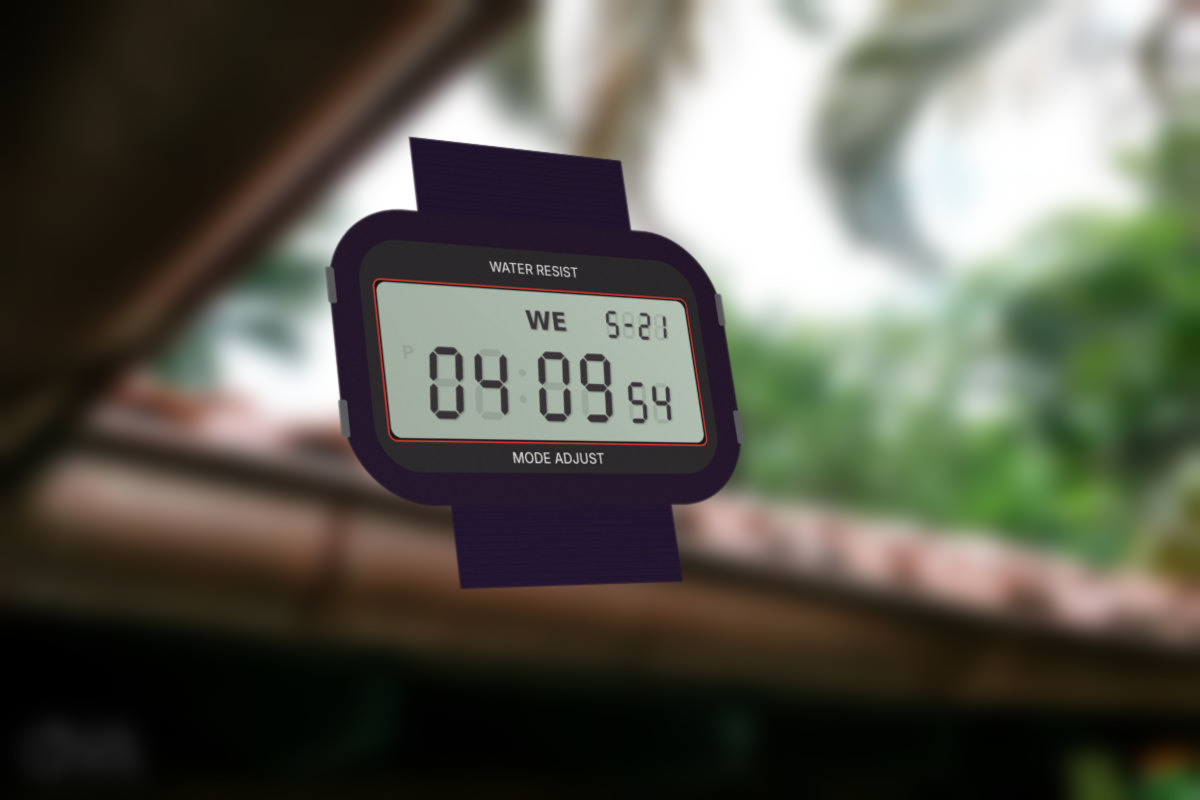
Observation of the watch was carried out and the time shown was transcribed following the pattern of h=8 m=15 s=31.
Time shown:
h=4 m=9 s=54
